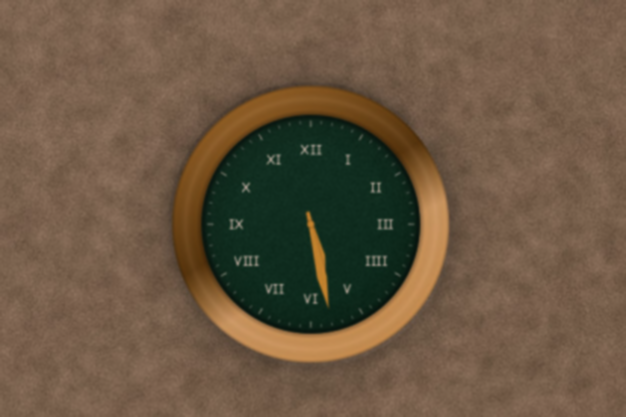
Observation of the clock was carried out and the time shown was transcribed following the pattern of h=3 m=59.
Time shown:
h=5 m=28
